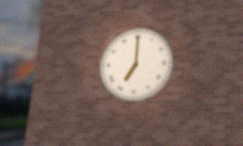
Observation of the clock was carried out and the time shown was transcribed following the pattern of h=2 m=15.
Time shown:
h=7 m=0
